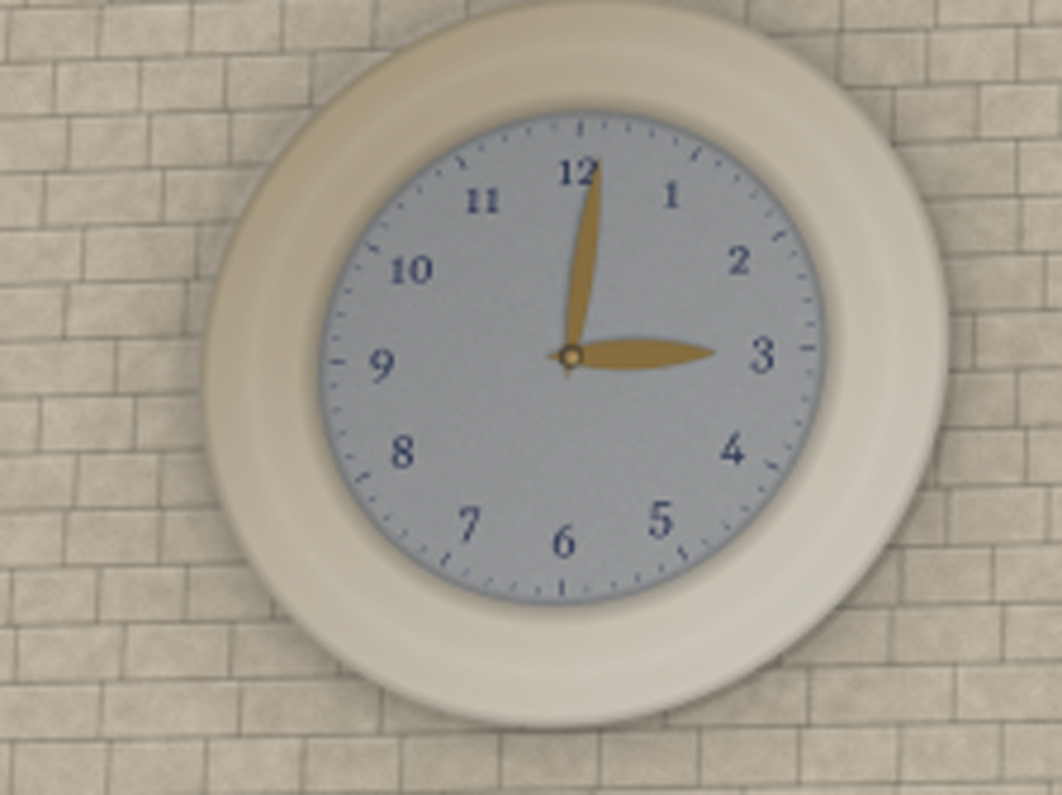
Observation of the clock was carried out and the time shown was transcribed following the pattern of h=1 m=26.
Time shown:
h=3 m=1
